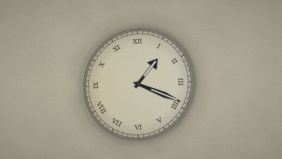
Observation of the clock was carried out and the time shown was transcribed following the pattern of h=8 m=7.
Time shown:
h=1 m=19
